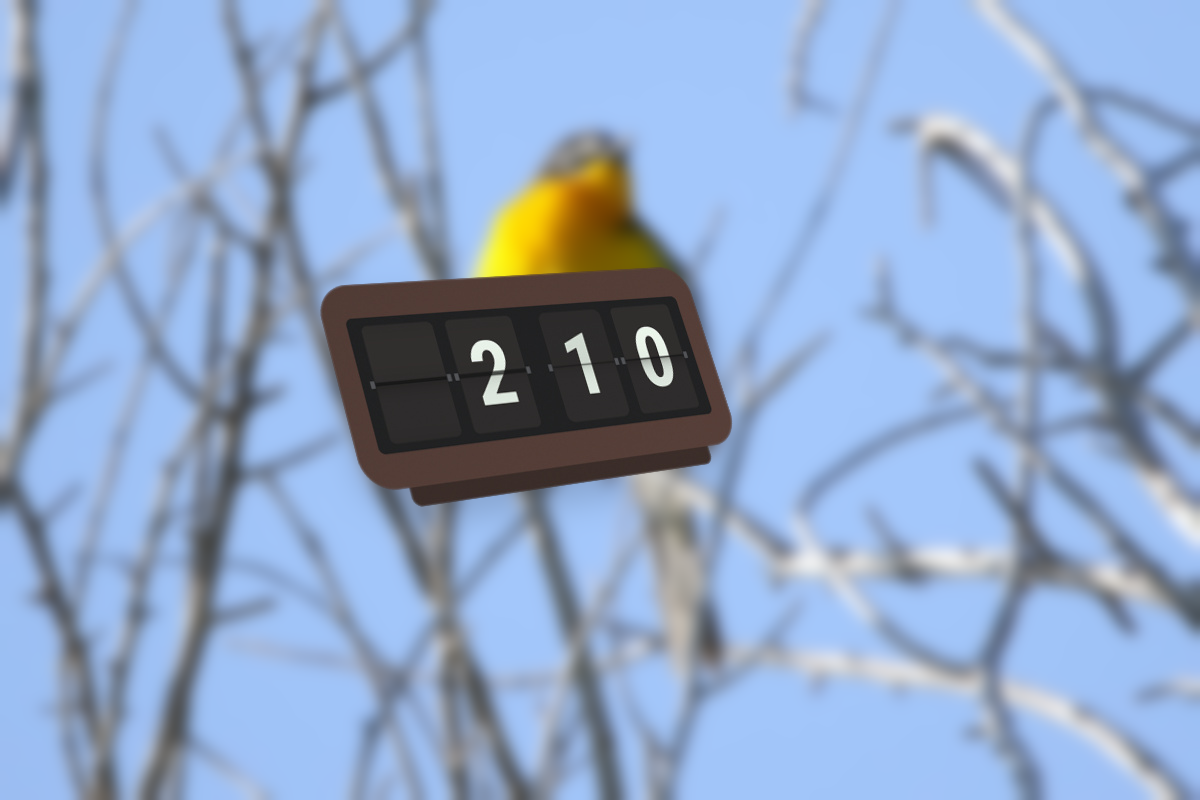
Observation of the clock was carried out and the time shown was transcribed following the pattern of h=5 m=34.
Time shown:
h=2 m=10
